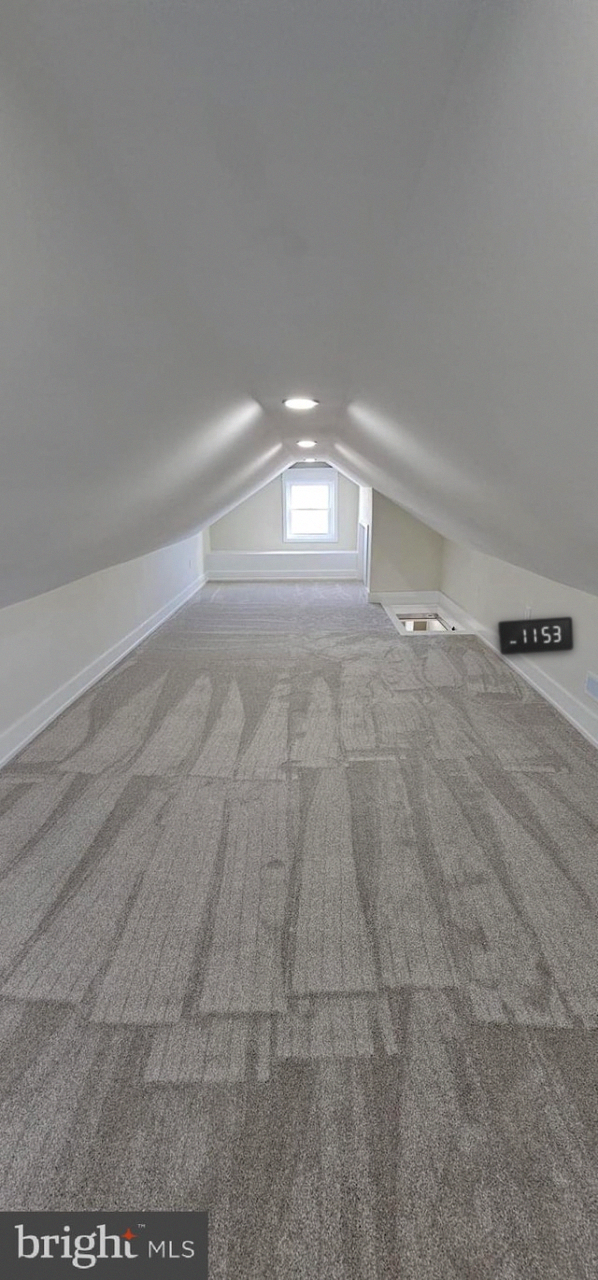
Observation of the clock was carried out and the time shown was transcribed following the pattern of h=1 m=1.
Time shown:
h=11 m=53
